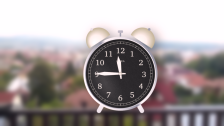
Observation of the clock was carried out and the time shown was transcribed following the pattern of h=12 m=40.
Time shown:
h=11 m=45
